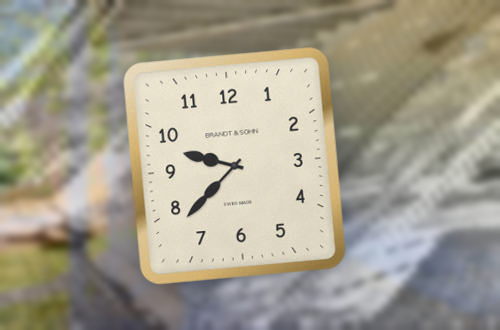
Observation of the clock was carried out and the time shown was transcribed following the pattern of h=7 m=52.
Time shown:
h=9 m=38
